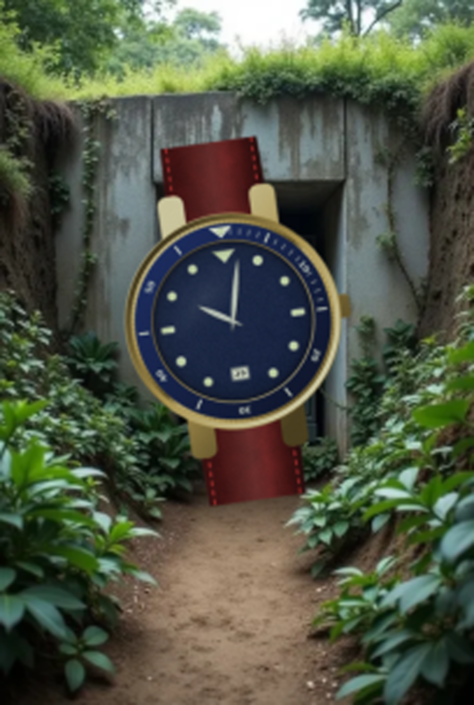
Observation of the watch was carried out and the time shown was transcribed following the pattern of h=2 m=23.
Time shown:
h=10 m=2
